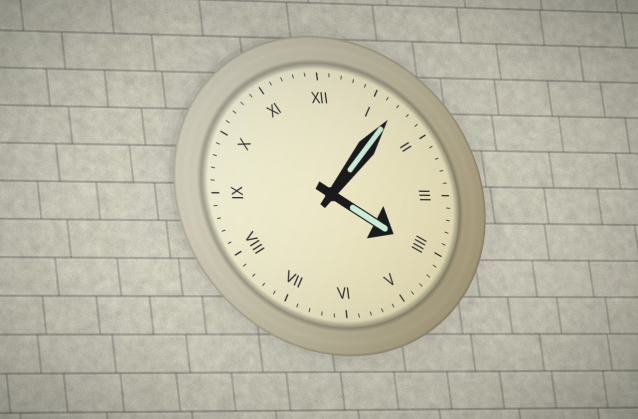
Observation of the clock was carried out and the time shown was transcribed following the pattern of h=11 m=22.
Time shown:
h=4 m=7
